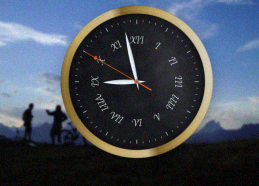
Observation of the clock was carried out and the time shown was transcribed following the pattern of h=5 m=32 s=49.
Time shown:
h=8 m=57 s=50
